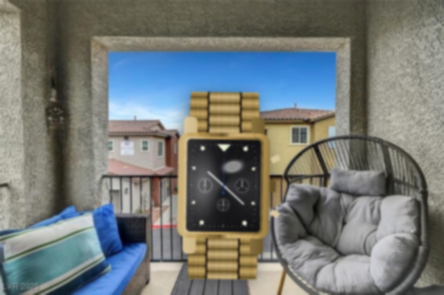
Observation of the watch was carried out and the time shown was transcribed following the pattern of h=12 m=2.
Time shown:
h=10 m=22
